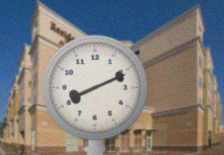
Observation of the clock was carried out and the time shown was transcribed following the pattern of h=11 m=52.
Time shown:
h=8 m=11
